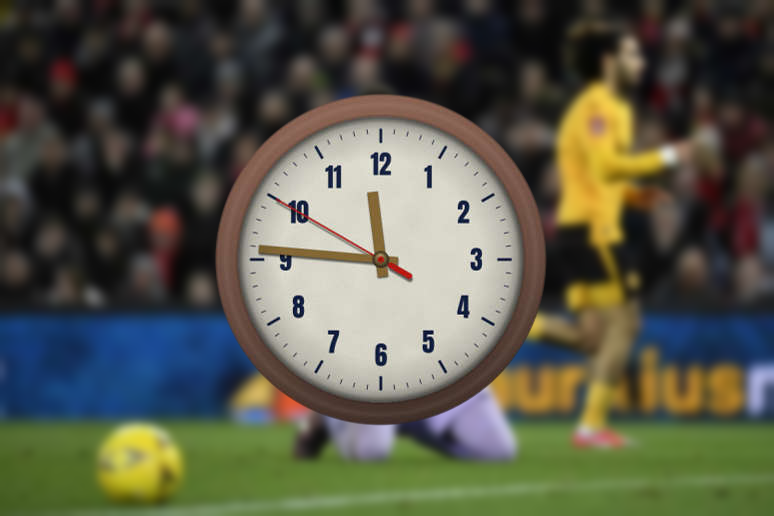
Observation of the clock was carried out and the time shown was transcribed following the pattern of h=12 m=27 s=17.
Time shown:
h=11 m=45 s=50
